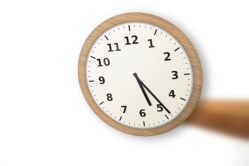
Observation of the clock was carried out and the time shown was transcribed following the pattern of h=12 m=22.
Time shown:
h=5 m=24
